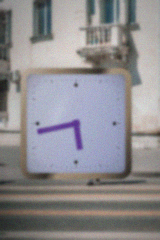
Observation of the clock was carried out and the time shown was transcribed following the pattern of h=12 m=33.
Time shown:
h=5 m=43
